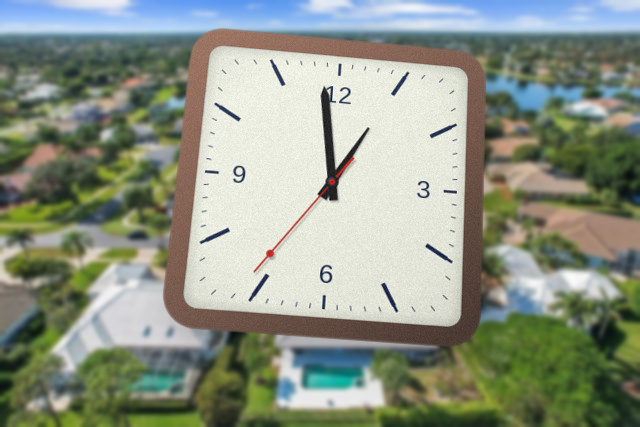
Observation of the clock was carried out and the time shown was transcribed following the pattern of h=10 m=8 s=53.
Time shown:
h=12 m=58 s=36
